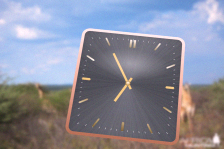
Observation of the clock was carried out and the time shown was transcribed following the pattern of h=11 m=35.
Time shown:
h=6 m=55
